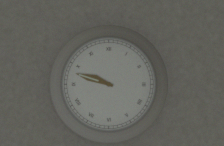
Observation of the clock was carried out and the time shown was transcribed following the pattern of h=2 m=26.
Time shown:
h=9 m=48
